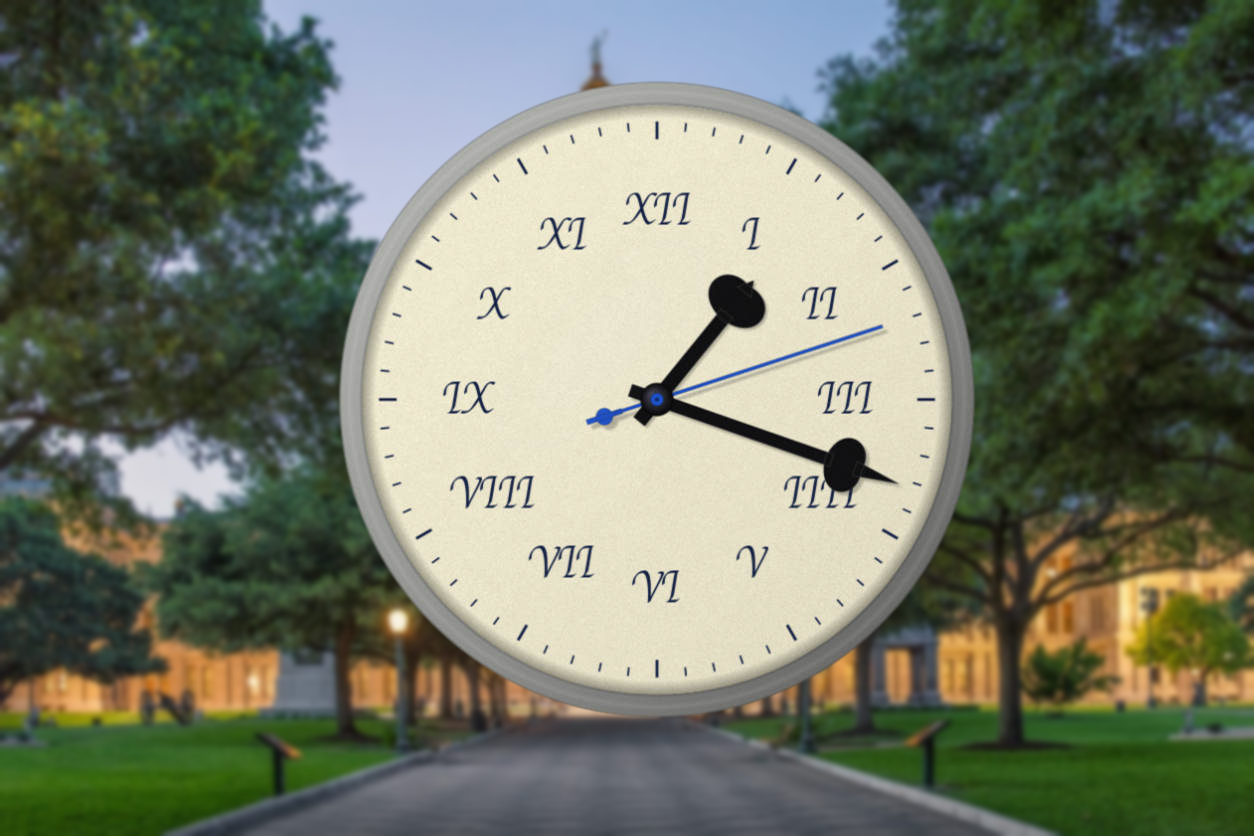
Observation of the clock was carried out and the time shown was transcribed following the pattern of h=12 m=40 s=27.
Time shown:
h=1 m=18 s=12
